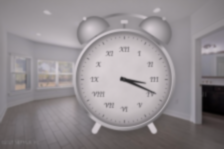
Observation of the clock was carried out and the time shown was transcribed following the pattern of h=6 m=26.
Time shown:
h=3 m=19
